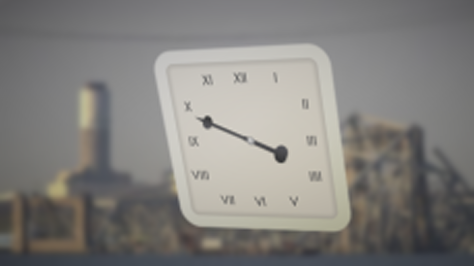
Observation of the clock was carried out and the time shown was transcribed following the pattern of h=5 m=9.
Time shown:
h=3 m=49
